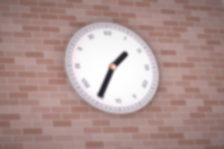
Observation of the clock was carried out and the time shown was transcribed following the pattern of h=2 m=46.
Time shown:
h=1 m=35
